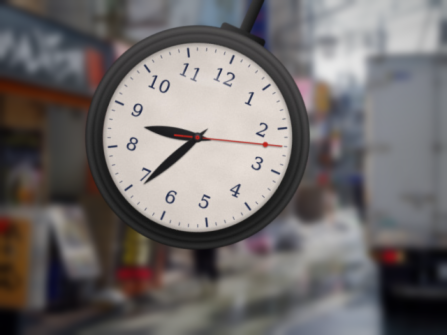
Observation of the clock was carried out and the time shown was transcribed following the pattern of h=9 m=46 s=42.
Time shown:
h=8 m=34 s=12
